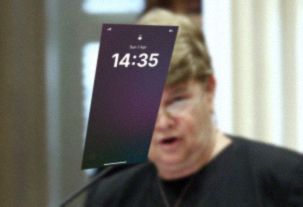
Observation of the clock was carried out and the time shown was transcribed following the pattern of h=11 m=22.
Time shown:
h=14 m=35
